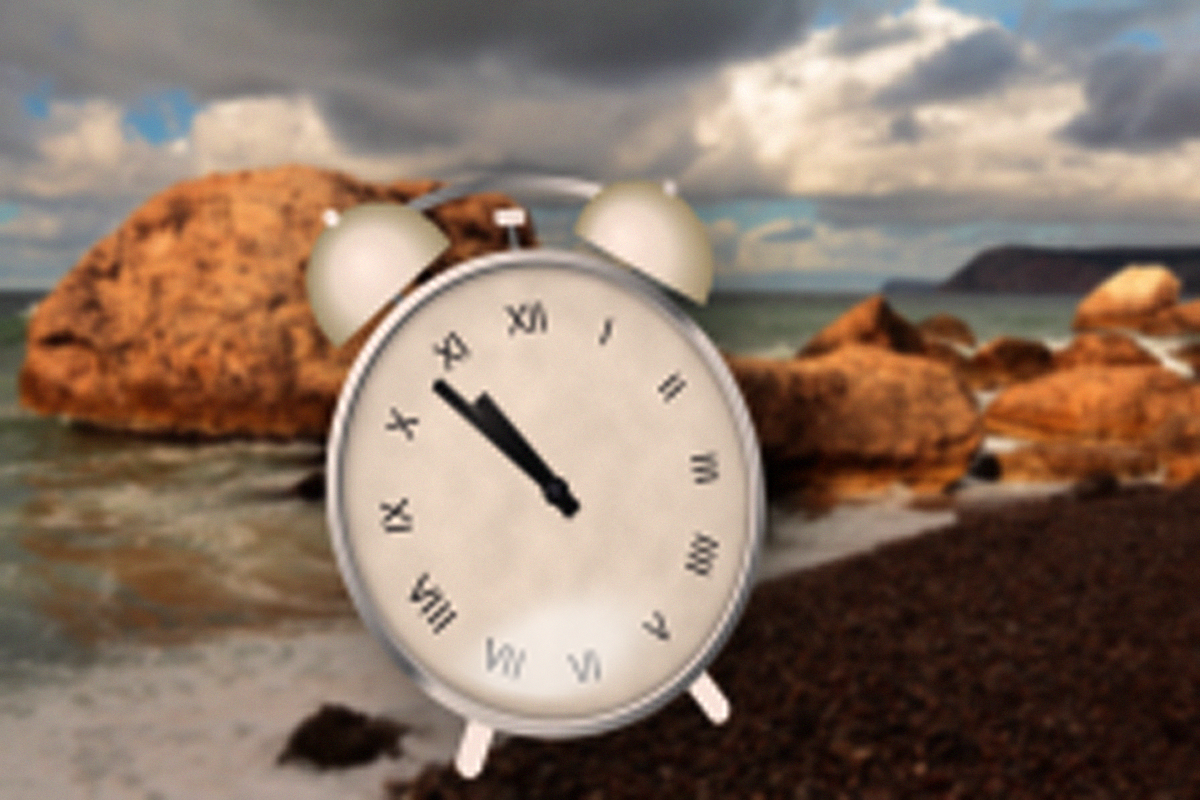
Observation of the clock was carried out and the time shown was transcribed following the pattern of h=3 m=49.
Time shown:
h=10 m=53
